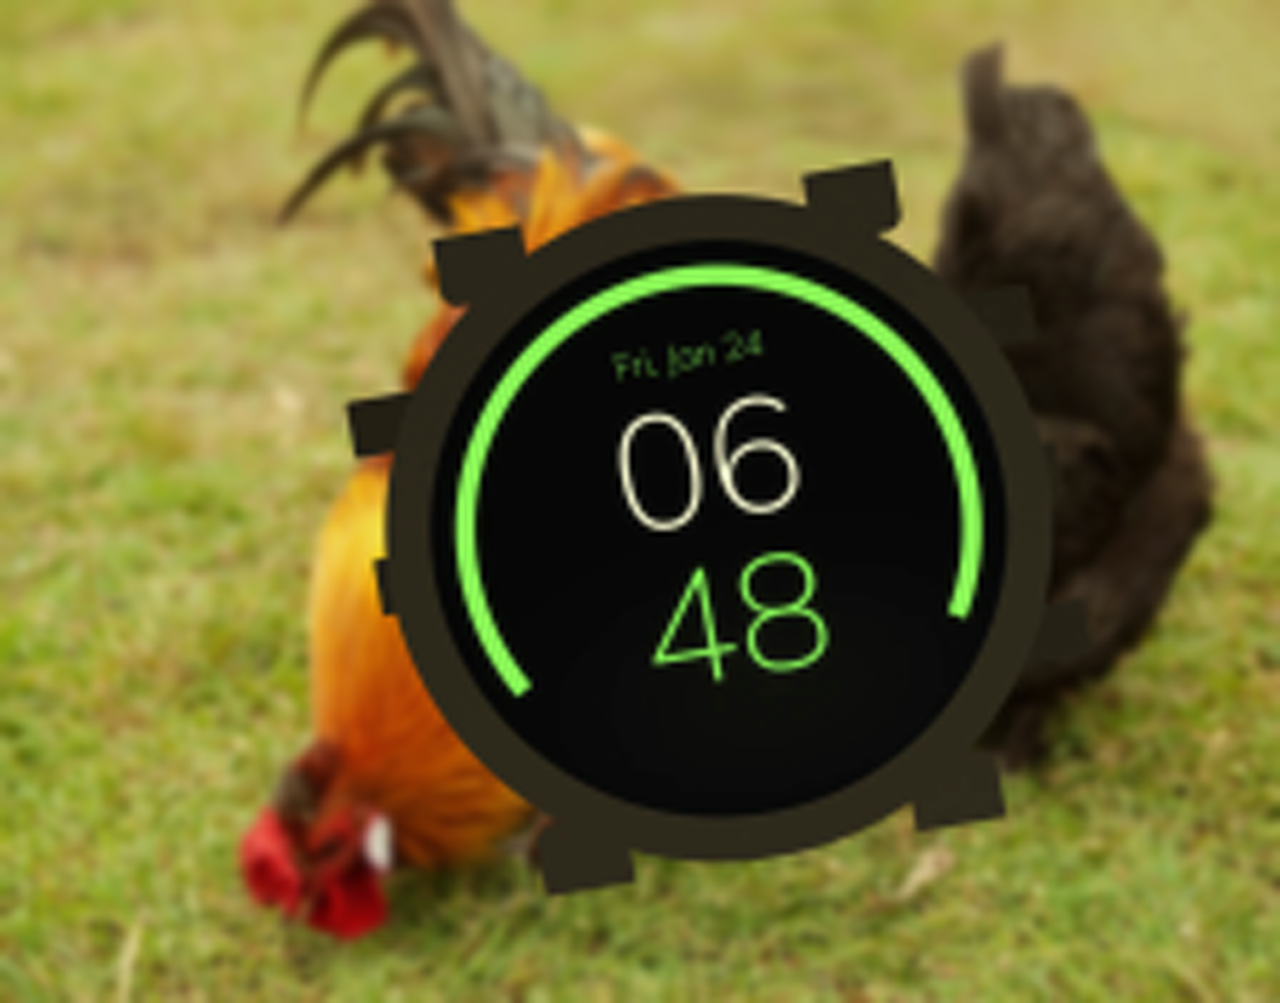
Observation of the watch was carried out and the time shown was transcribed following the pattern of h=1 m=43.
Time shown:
h=6 m=48
